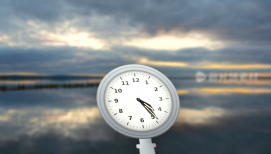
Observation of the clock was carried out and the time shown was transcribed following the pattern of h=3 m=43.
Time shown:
h=4 m=24
